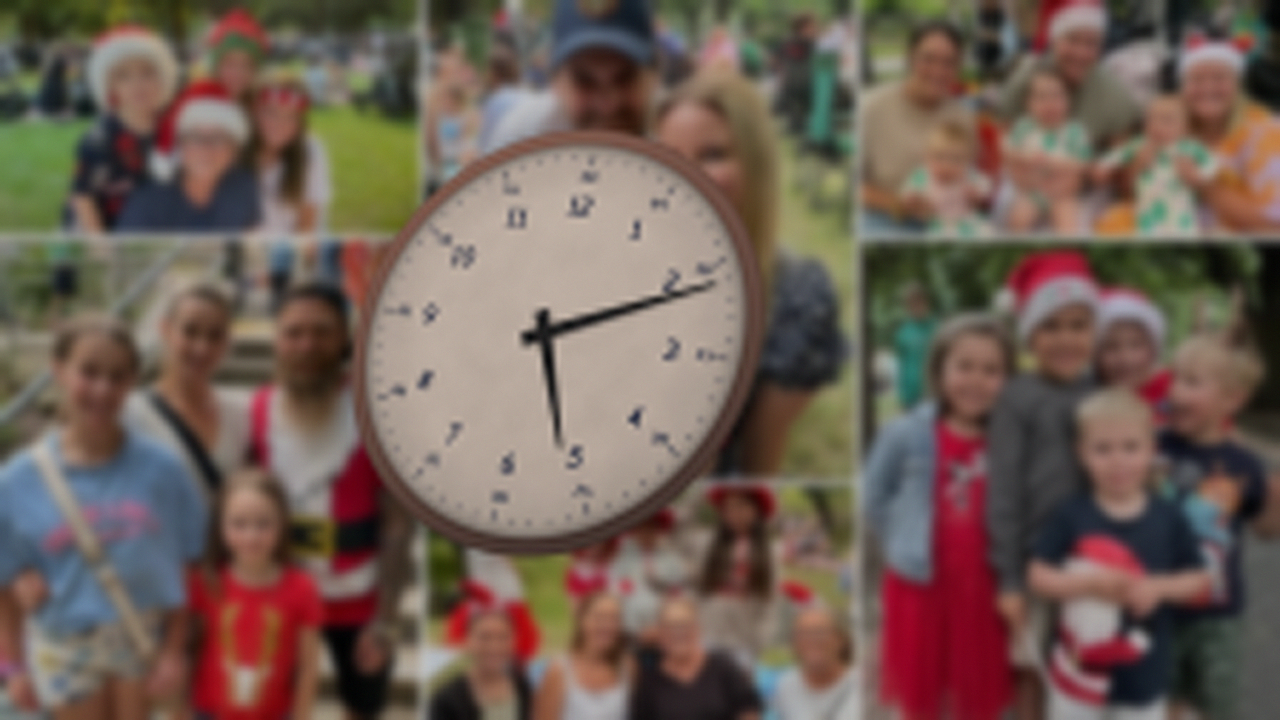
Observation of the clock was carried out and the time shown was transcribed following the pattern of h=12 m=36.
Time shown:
h=5 m=11
